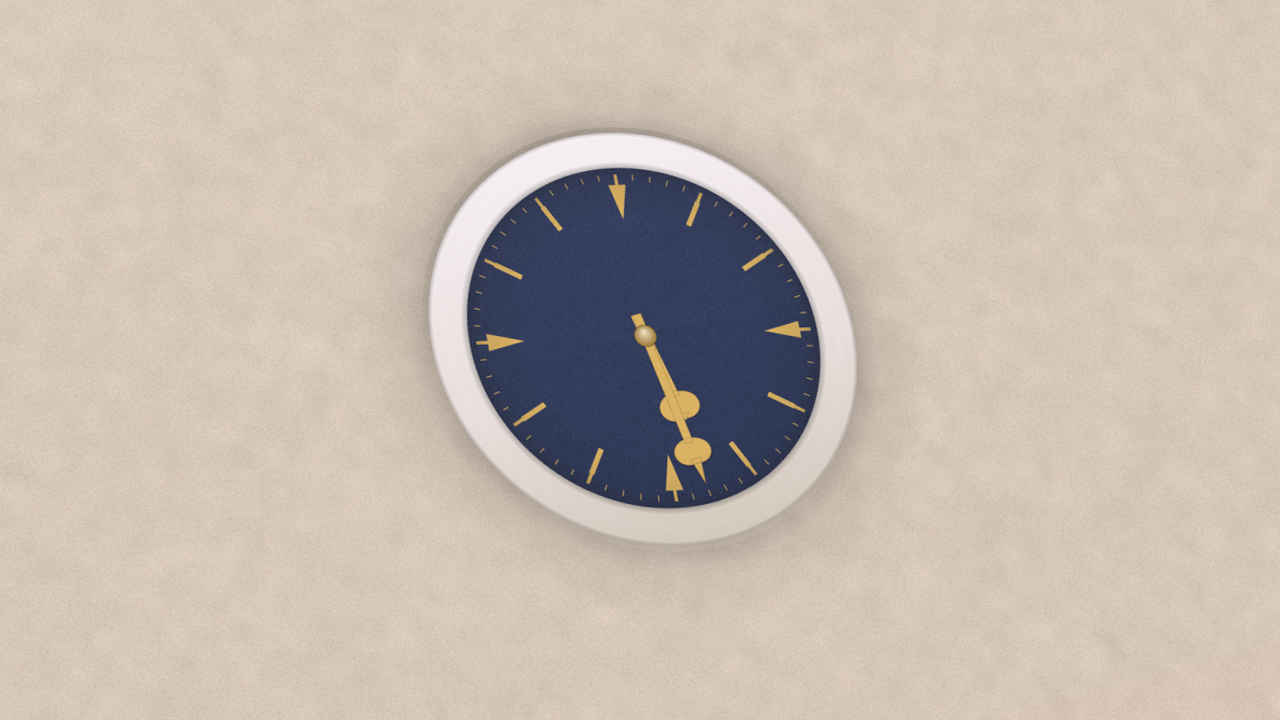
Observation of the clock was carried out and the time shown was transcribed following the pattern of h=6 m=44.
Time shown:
h=5 m=28
